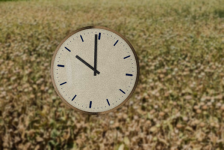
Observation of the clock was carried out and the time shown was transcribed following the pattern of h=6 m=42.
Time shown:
h=9 m=59
